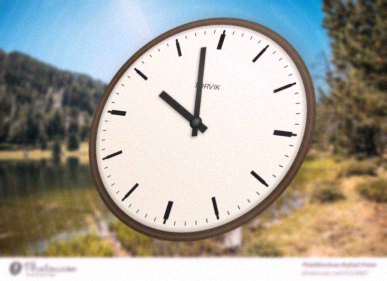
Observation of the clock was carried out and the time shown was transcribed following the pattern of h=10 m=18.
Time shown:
h=9 m=58
